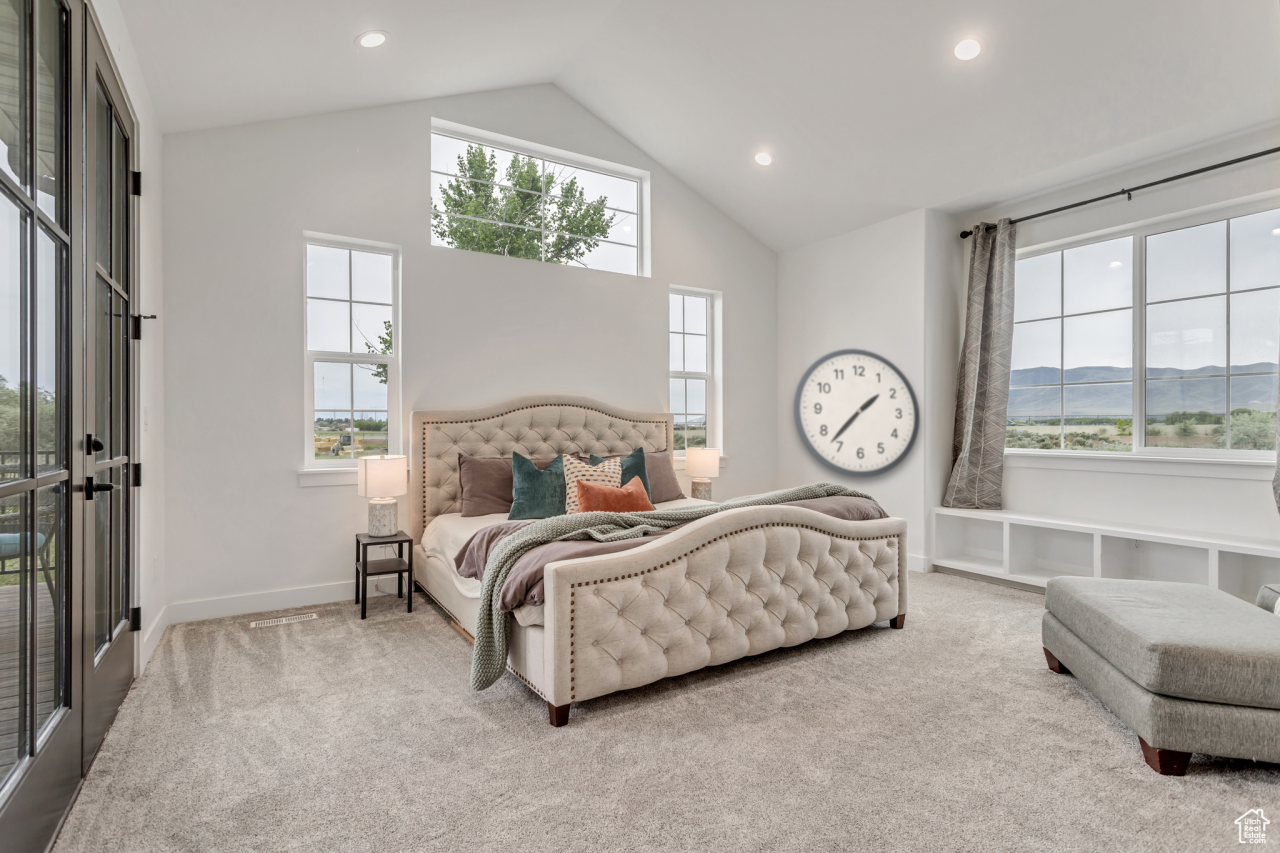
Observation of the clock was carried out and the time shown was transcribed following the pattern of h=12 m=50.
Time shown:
h=1 m=37
